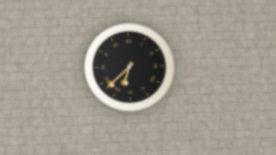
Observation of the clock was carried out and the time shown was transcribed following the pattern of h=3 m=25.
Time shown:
h=6 m=38
